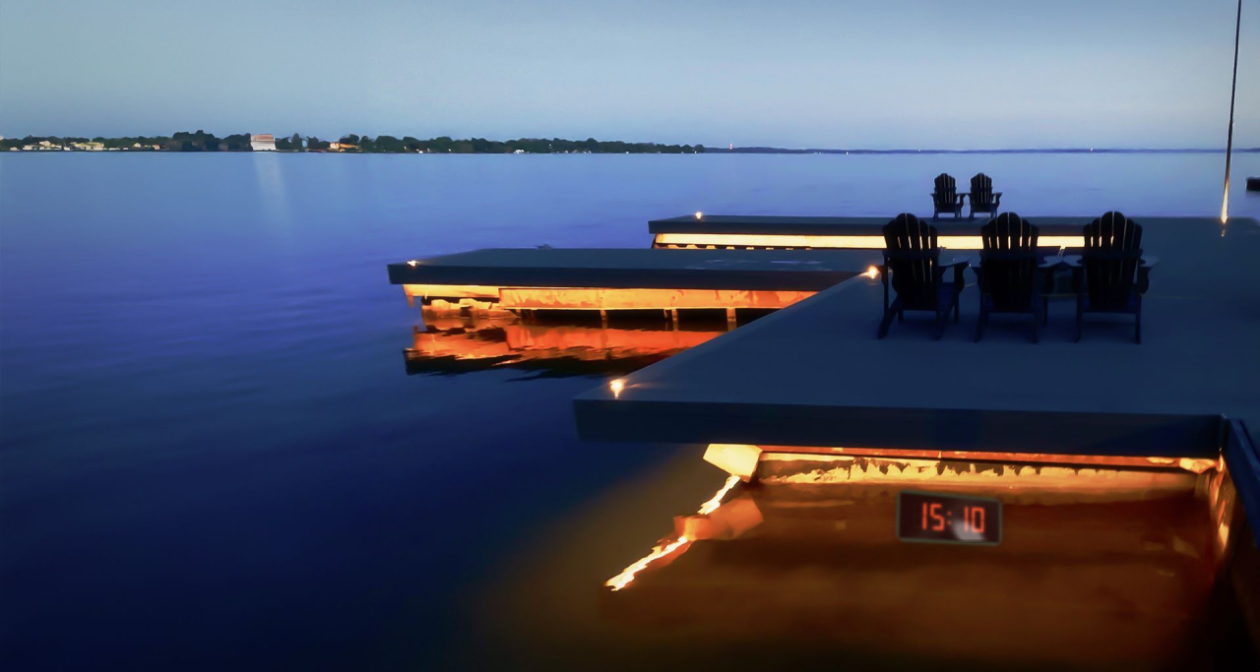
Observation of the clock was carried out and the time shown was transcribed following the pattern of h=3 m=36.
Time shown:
h=15 m=10
